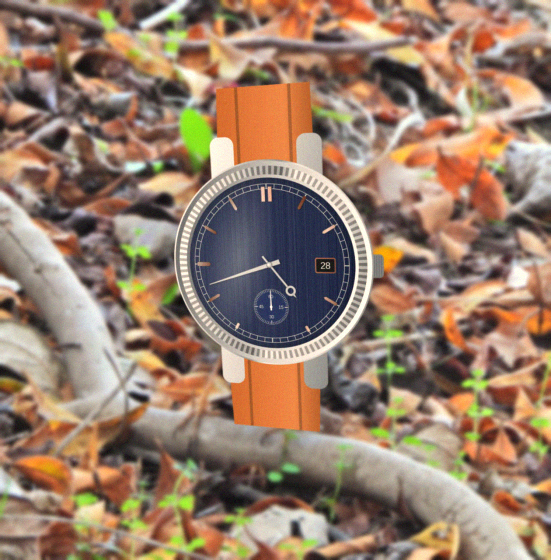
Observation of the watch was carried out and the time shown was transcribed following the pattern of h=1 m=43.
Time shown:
h=4 m=42
